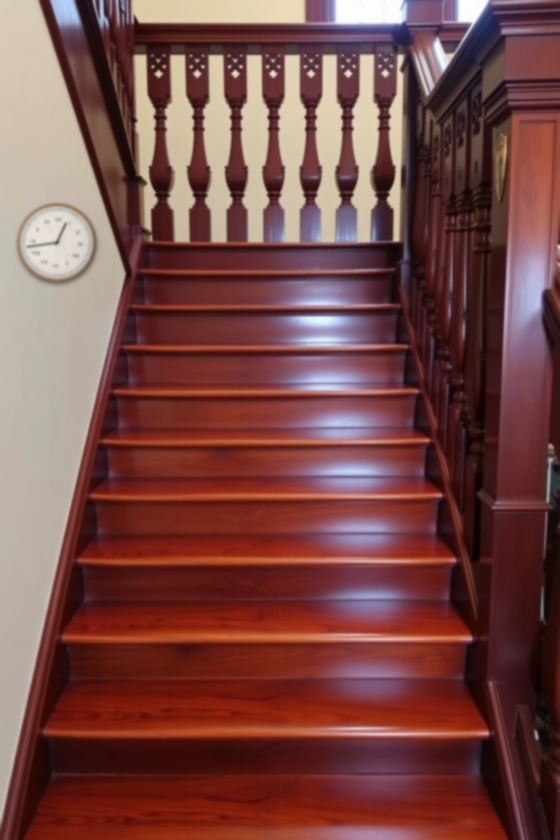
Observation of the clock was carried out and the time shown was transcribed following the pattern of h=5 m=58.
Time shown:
h=12 m=43
